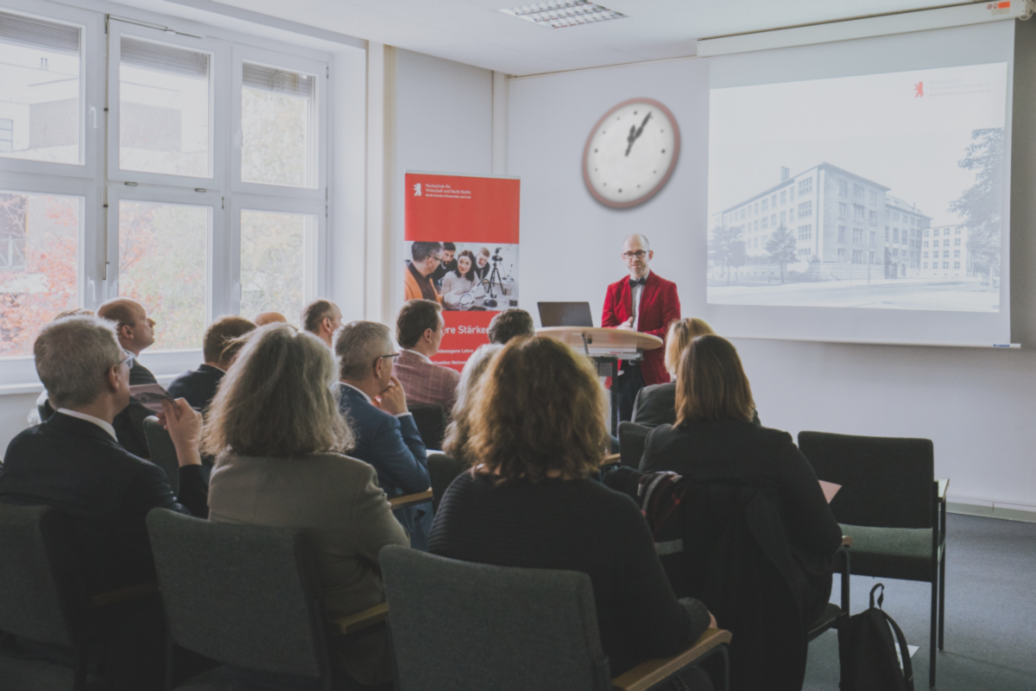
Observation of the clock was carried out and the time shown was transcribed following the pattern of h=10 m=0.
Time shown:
h=12 m=4
